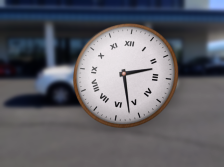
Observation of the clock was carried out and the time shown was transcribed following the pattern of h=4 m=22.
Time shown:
h=2 m=27
